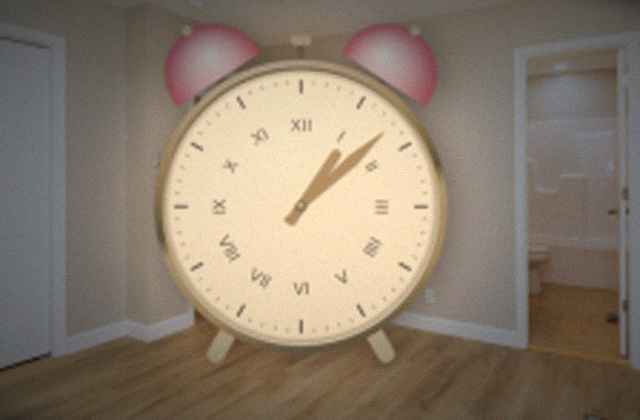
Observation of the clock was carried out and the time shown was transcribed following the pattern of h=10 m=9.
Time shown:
h=1 m=8
